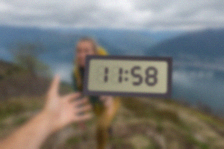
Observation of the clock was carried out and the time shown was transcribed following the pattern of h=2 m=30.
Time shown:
h=11 m=58
